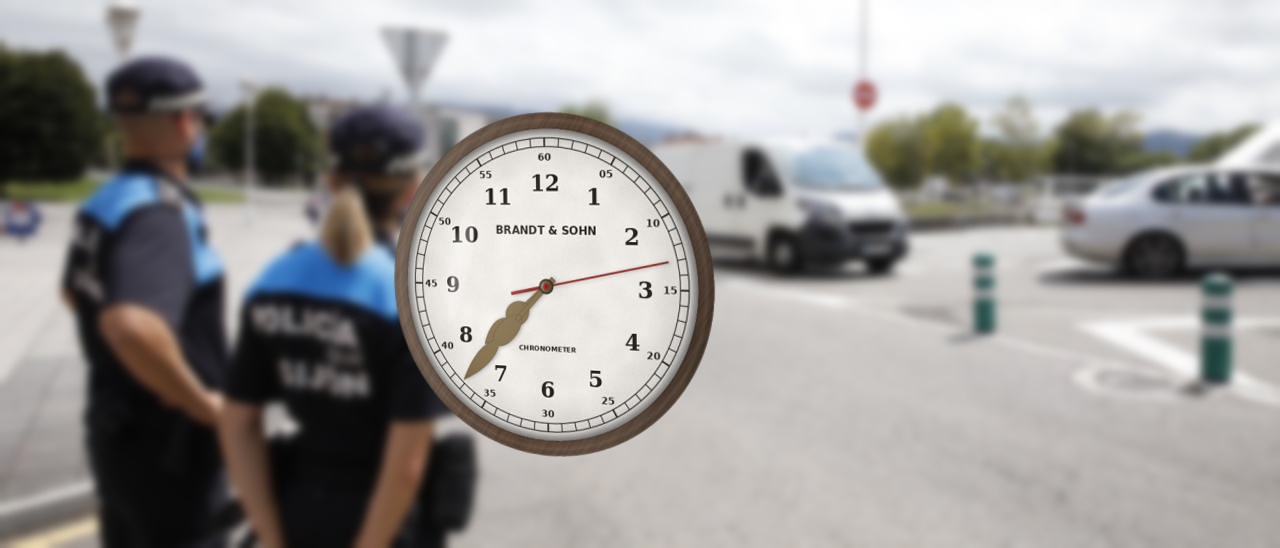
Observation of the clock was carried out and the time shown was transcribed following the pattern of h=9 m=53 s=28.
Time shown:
h=7 m=37 s=13
